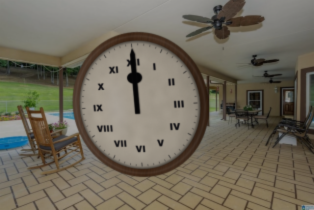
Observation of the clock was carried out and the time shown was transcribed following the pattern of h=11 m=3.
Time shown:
h=12 m=0
